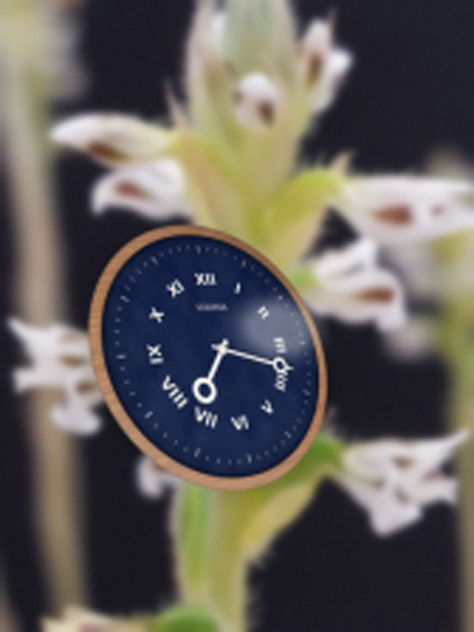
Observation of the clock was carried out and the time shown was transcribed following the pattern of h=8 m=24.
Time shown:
h=7 m=18
